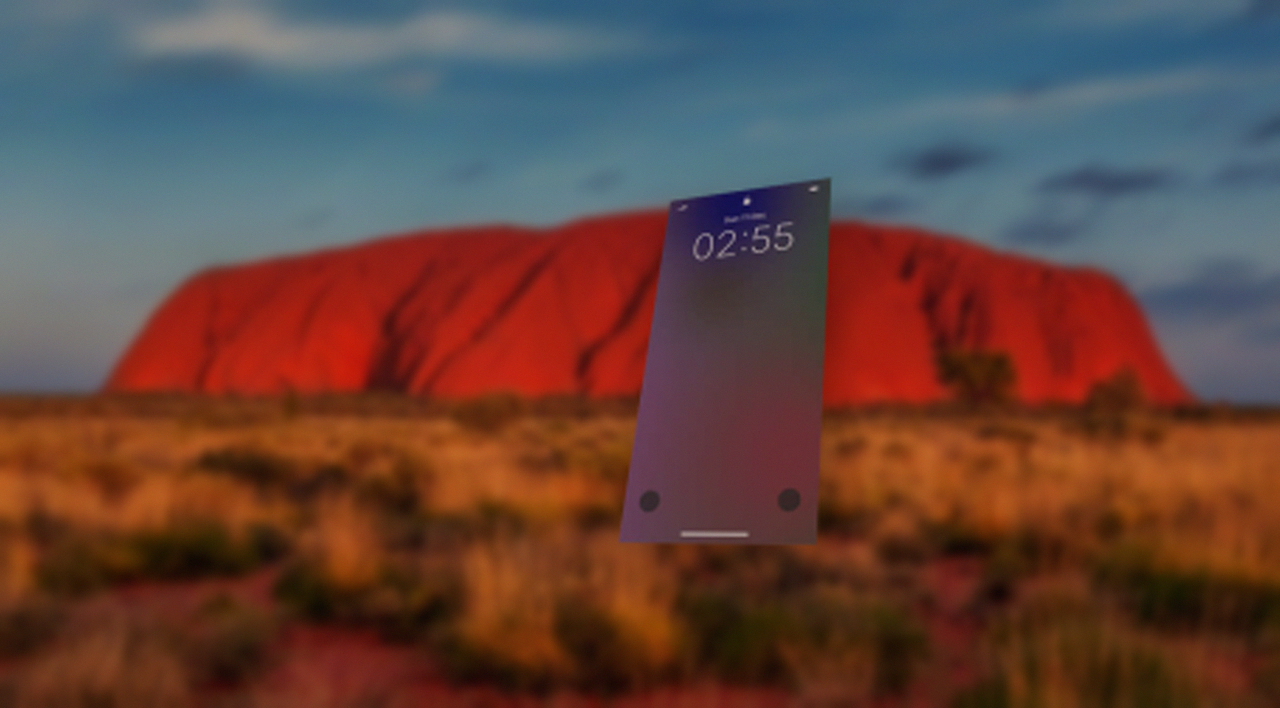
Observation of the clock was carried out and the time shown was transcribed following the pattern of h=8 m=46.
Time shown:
h=2 m=55
